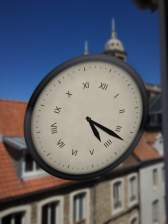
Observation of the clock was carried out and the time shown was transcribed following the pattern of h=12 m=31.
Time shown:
h=4 m=17
